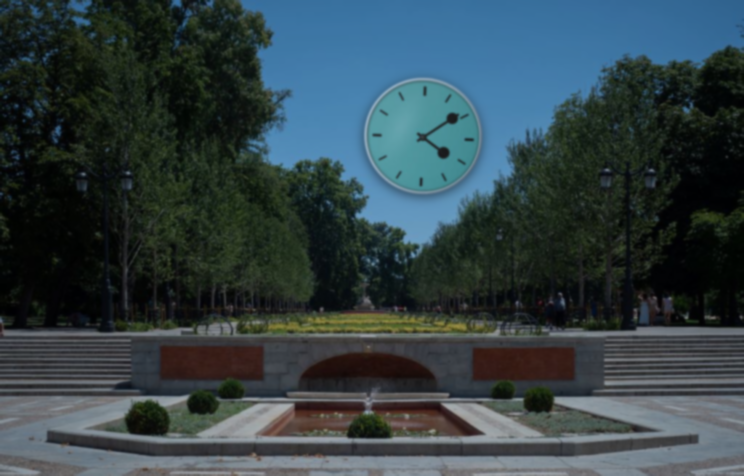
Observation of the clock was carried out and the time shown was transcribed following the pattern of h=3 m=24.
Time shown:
h=4 m=9
